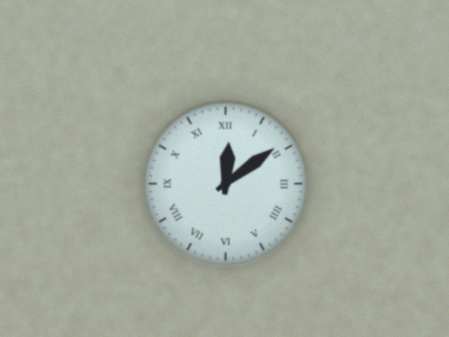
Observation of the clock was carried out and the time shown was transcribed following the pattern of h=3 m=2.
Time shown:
h=12 m=9
